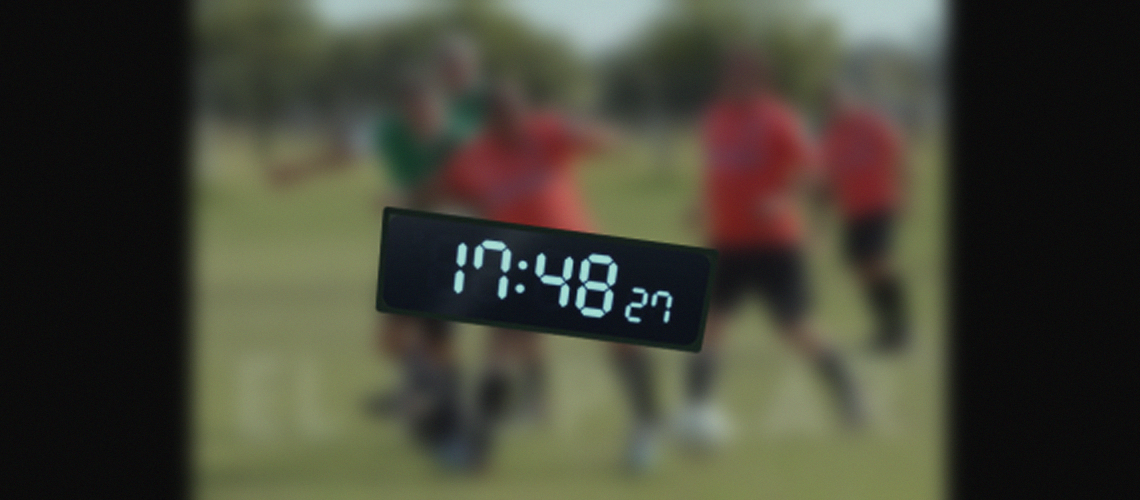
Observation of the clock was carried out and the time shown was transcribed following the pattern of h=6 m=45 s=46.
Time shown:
h=17 m=48 s=27
